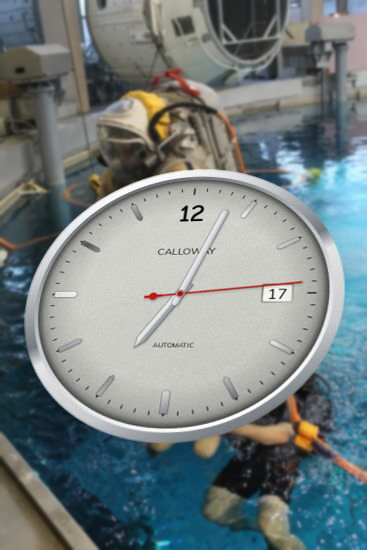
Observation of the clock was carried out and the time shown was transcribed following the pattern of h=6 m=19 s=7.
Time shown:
h=7 m=3 s=14
